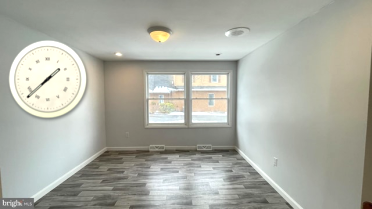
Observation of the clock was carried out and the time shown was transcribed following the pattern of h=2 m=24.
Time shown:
h=1 m=38
